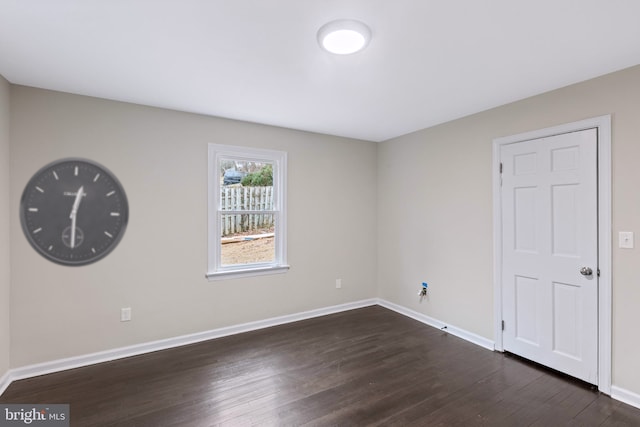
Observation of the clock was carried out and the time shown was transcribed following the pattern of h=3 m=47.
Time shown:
h=12 m=30
